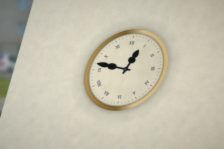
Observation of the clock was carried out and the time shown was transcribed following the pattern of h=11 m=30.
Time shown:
h=12 m=47
